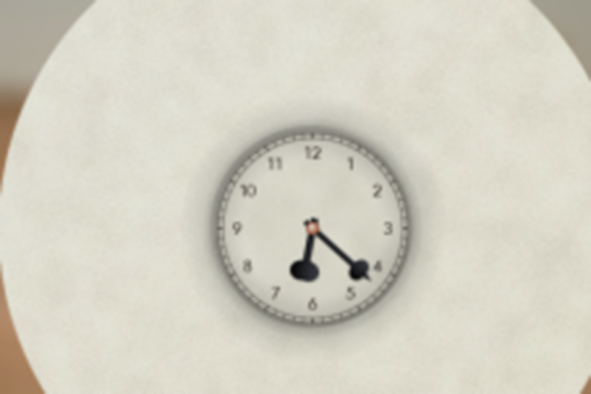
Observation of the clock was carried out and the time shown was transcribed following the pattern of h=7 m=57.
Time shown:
h=6 m=22
